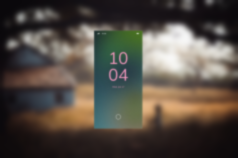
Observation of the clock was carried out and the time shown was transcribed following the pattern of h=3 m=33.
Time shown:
h=10 m=4
